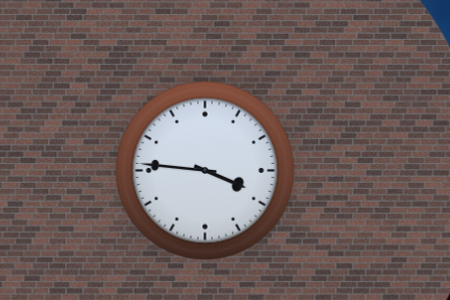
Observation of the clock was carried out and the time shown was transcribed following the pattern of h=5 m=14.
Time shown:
h=3 m=46
